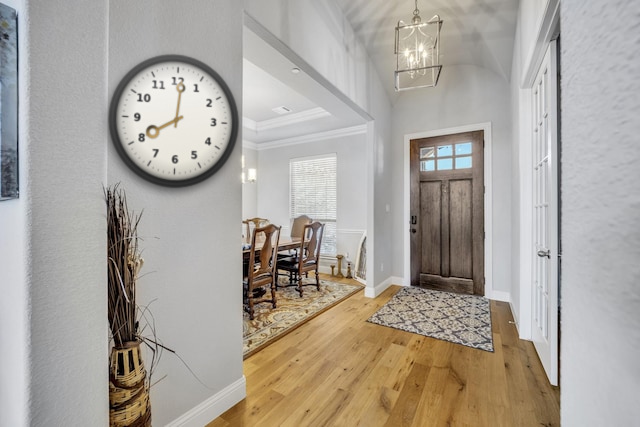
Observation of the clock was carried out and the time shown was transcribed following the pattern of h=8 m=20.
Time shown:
h=8 m=1
